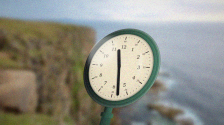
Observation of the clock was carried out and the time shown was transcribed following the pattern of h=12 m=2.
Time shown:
h=11 m=28
